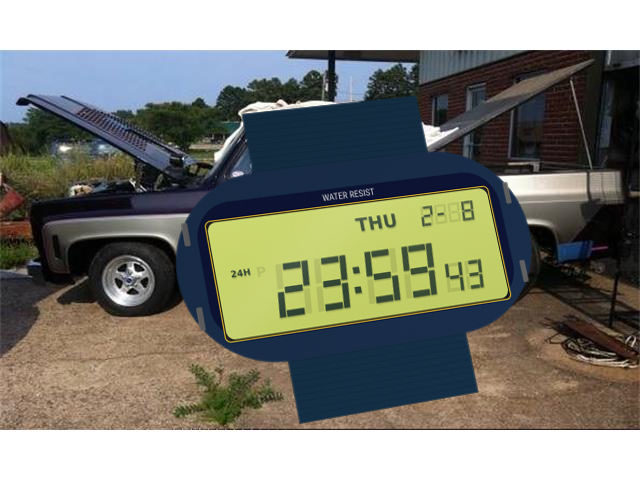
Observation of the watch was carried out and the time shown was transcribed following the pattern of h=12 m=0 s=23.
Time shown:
h=23 m=59 s=43
